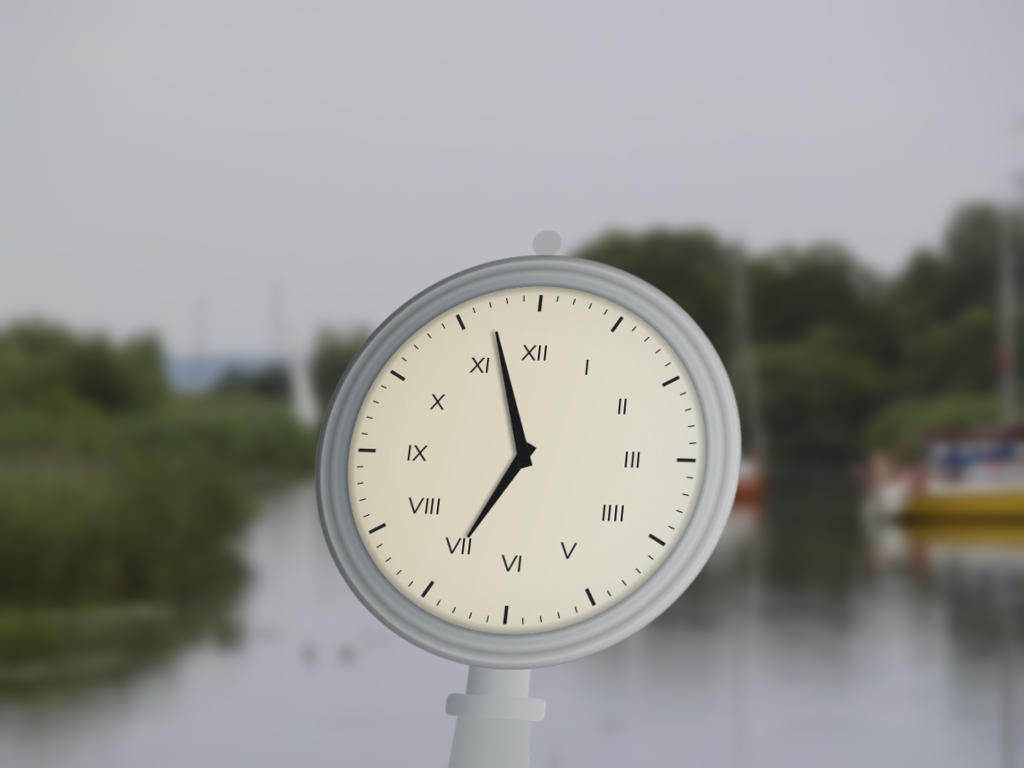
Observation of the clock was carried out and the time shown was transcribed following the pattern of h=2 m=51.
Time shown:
h=6 m=57
